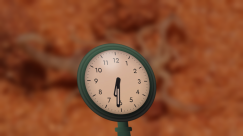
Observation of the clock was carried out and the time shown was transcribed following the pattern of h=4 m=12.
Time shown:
h=6 m=31
